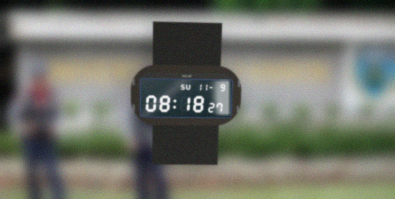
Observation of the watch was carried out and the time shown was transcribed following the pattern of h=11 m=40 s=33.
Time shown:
h=8 m=18 s=27
